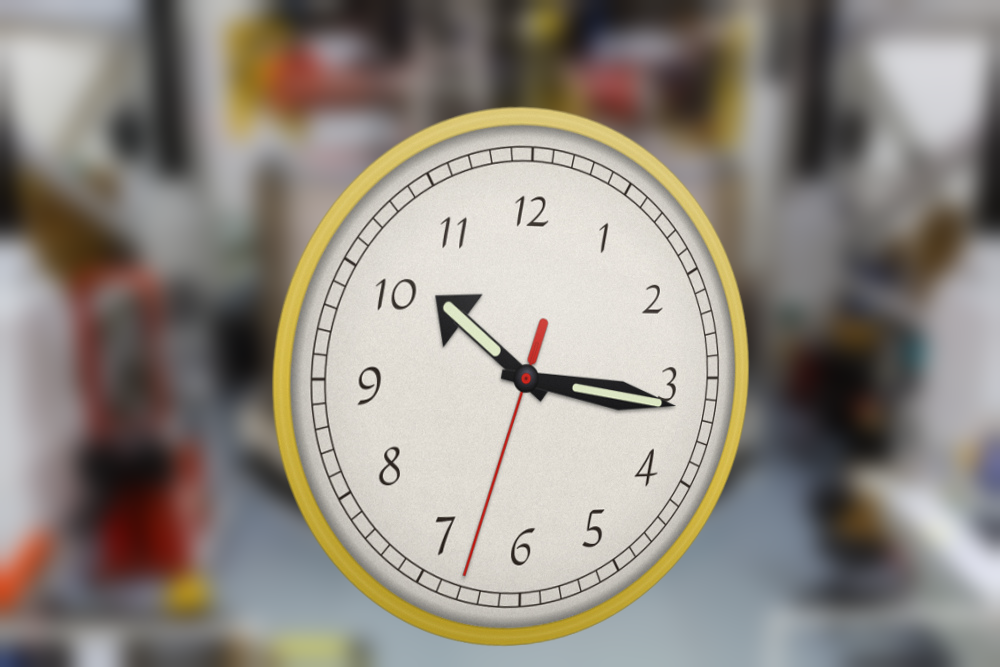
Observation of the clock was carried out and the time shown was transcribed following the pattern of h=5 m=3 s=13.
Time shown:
h=10 m=16 s=33
